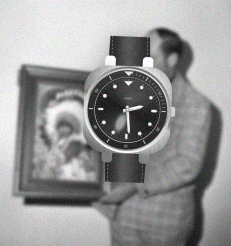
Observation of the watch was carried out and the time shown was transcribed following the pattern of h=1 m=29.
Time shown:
h=2 m=29
